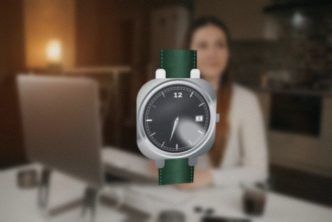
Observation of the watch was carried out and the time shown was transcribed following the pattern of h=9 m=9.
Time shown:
h=6 m=33
